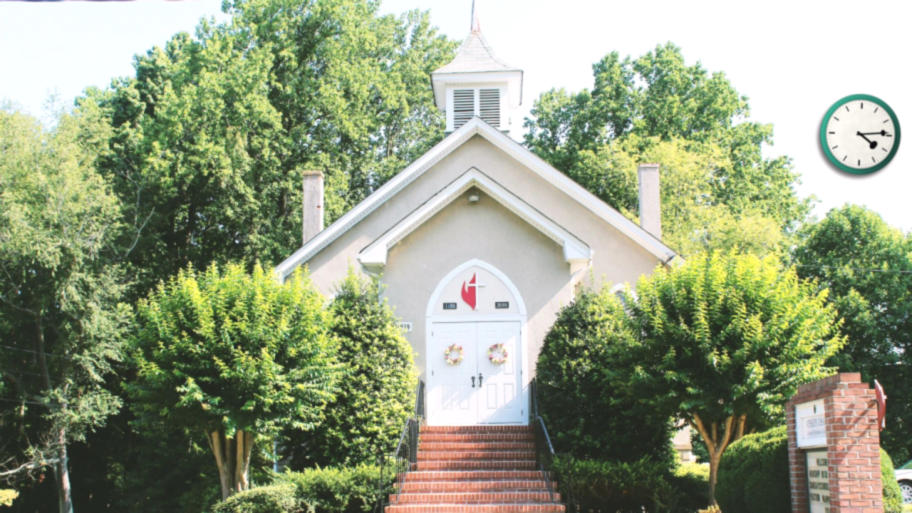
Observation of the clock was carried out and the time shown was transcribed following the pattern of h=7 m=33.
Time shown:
h=4 m=14
